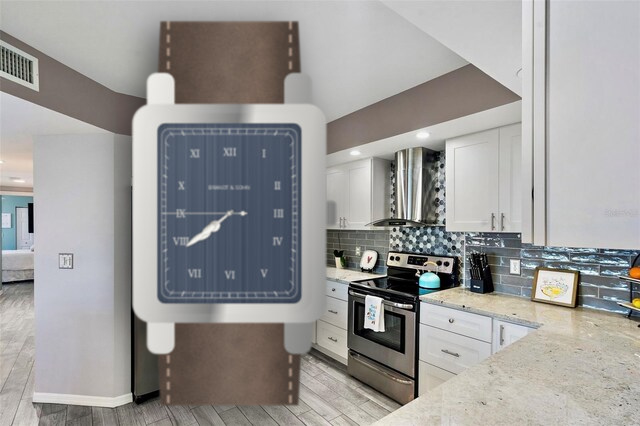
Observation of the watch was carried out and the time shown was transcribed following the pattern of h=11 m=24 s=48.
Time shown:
h=7 m=38 s=45
